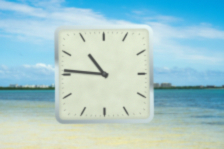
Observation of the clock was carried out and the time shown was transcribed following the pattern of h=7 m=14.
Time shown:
h=10 m=46
